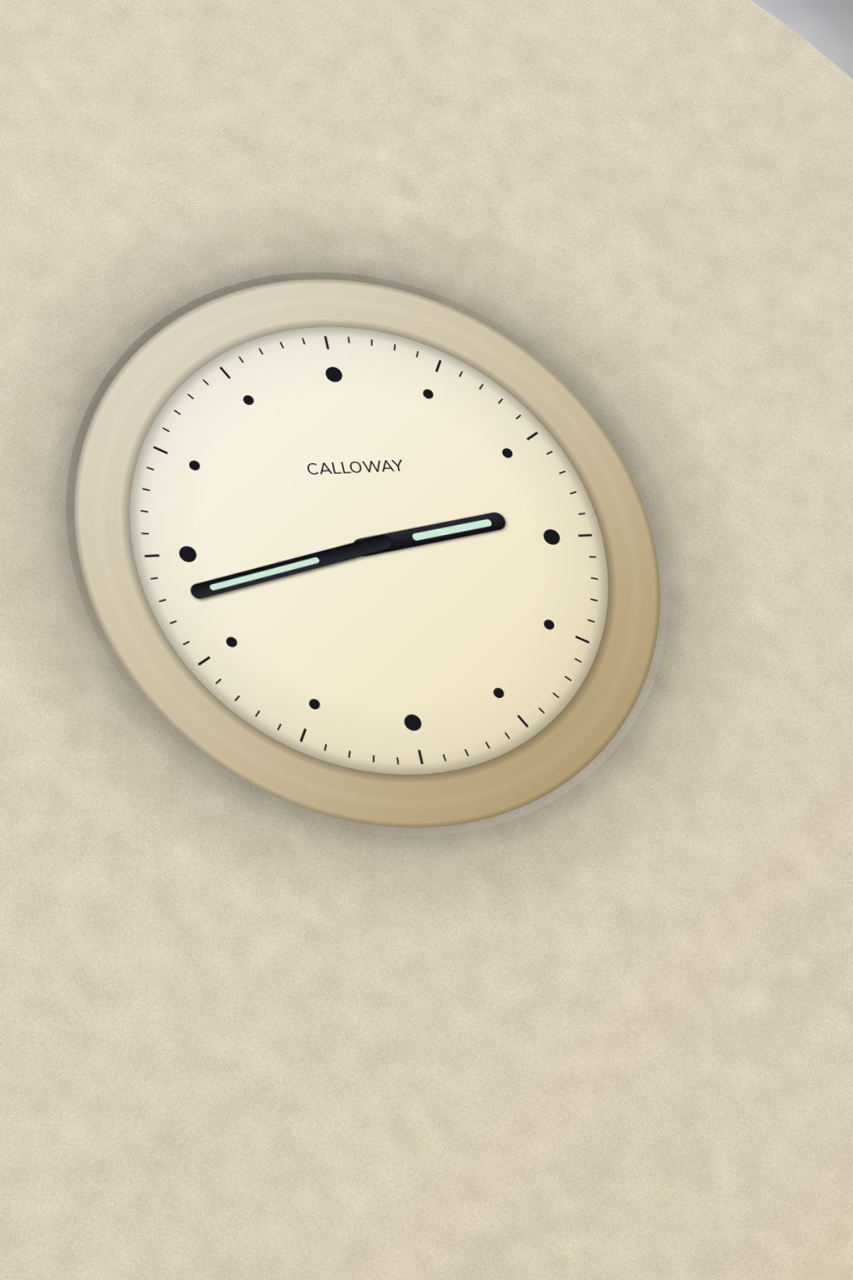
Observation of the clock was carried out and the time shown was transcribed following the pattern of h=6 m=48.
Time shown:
h=2 m=43
